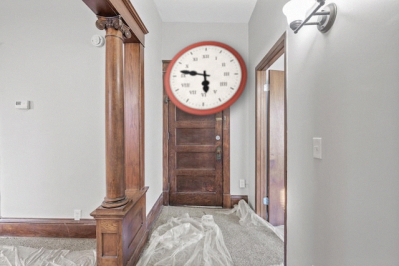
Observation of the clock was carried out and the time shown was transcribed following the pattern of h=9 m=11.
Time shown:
h=5 m=47
